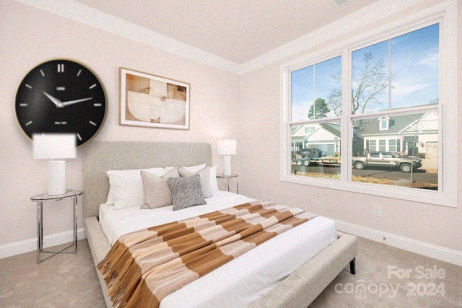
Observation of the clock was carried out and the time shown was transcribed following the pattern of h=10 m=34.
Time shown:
h=10 m=13
